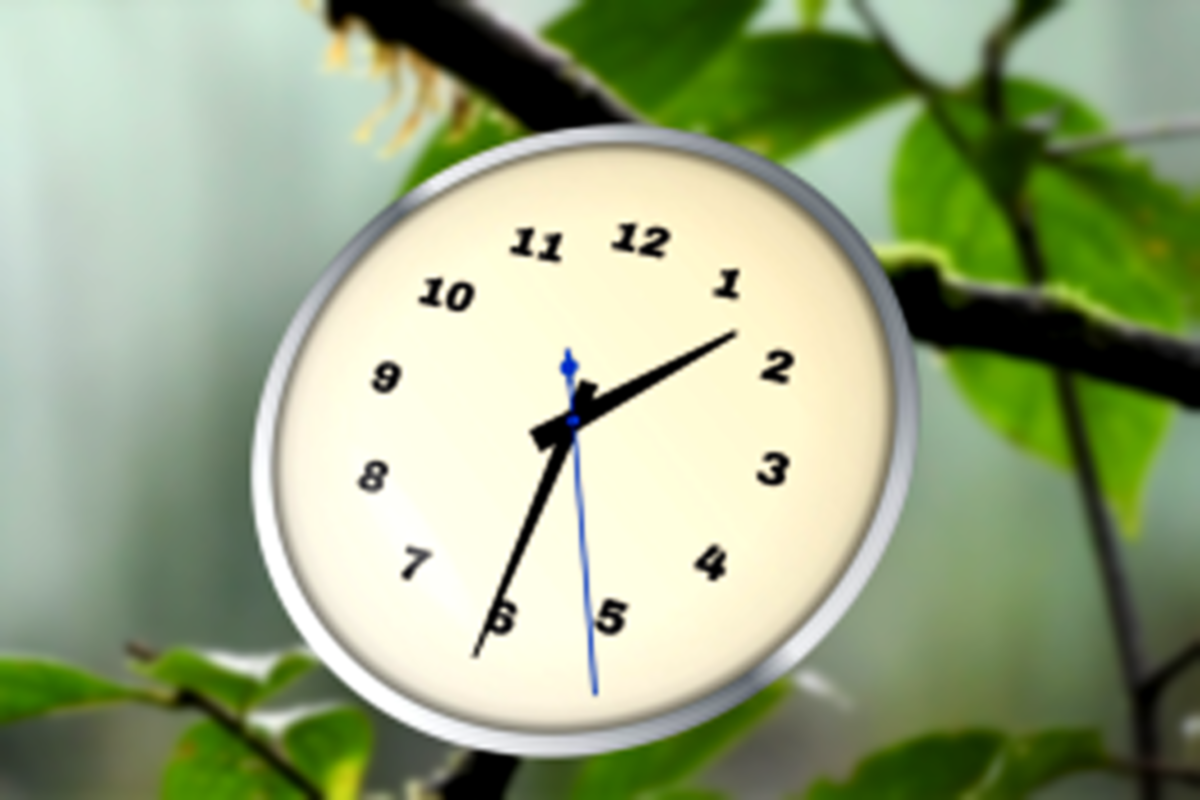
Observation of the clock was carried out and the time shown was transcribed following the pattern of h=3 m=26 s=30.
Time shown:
h=1 m=30 s=26
